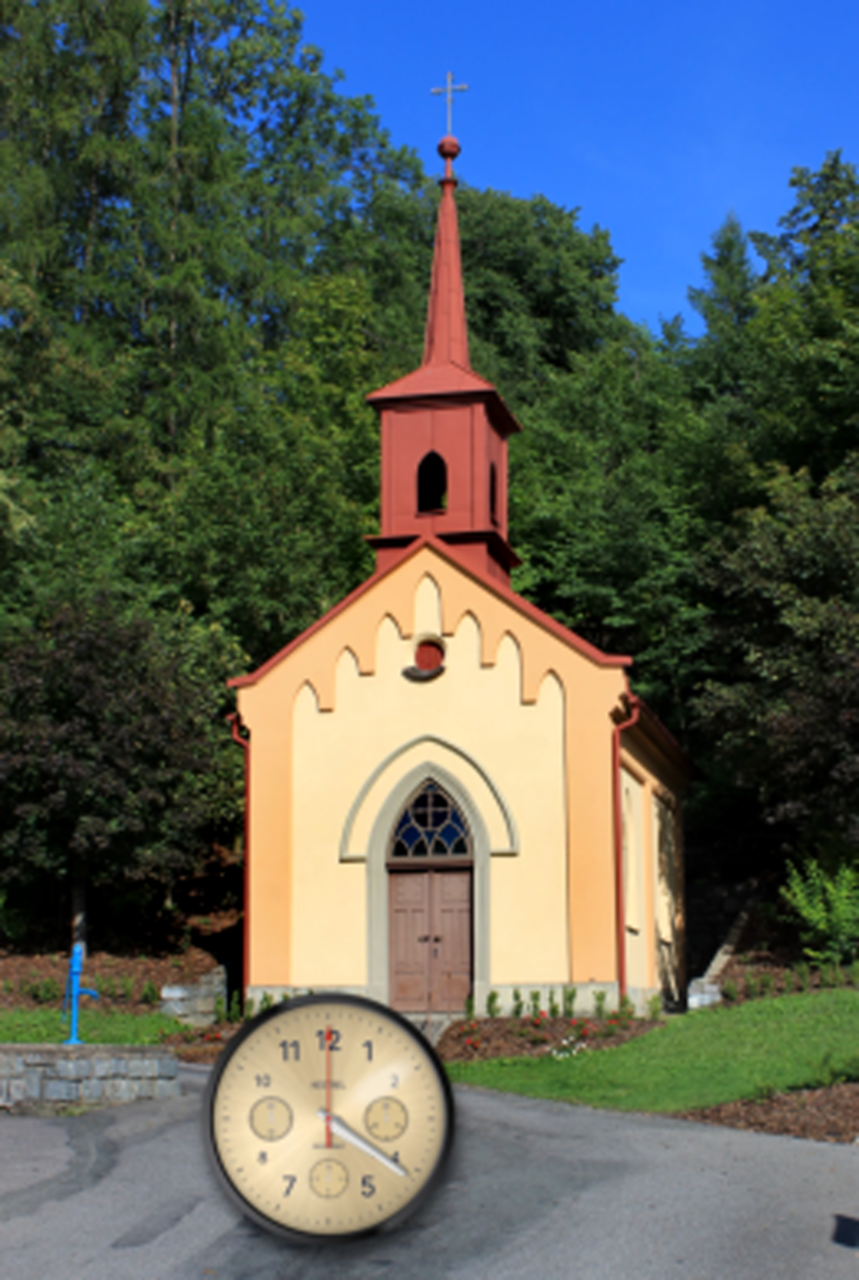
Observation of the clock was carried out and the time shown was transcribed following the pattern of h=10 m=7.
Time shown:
h=4 m=21
